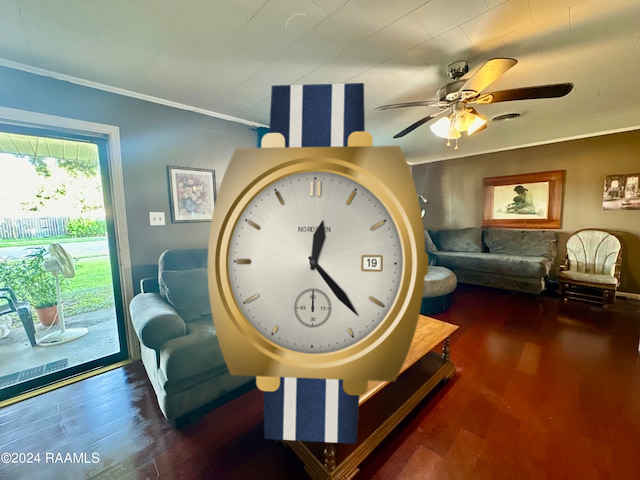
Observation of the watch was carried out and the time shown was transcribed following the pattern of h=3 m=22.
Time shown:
h=12 m=23
